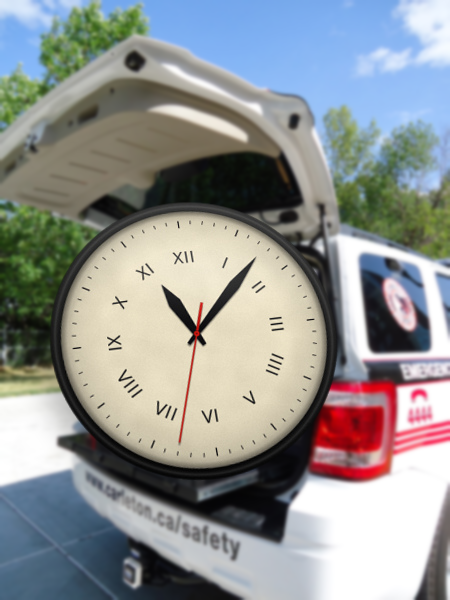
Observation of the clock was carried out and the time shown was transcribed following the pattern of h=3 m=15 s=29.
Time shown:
h=11 m=7 s=33
